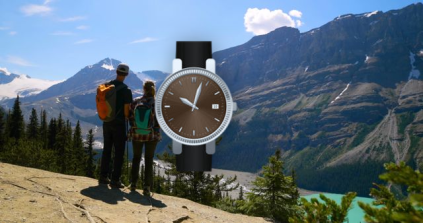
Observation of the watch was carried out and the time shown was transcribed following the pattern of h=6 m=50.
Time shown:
h=10 m=3
